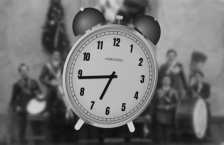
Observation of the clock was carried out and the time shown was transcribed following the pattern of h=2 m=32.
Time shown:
h=6 m=44
